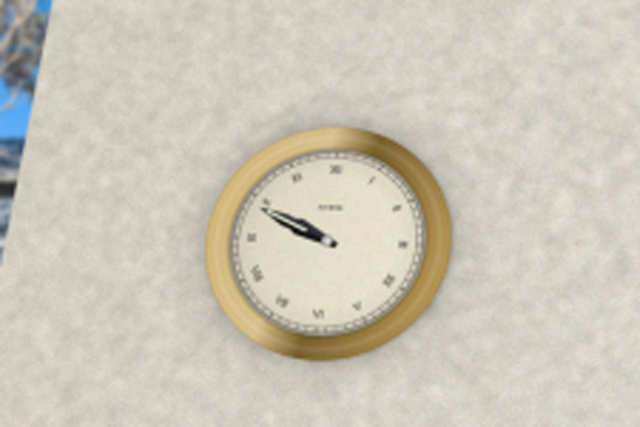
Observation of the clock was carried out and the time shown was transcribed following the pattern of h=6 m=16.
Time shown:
h=9 m=49
